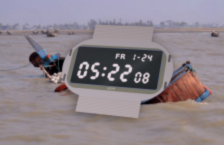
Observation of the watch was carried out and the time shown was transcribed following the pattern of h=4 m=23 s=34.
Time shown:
h=5 m=22 s=8
